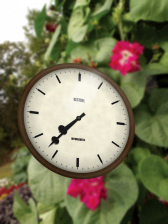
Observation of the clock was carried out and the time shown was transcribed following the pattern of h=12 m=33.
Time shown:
h=7 m=37
